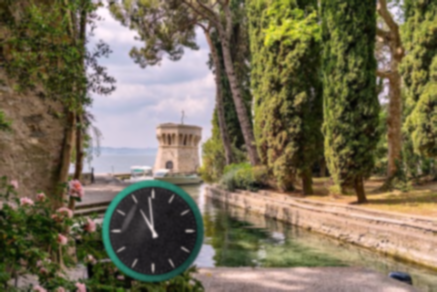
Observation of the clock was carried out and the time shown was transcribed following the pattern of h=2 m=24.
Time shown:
h=10 m=59
